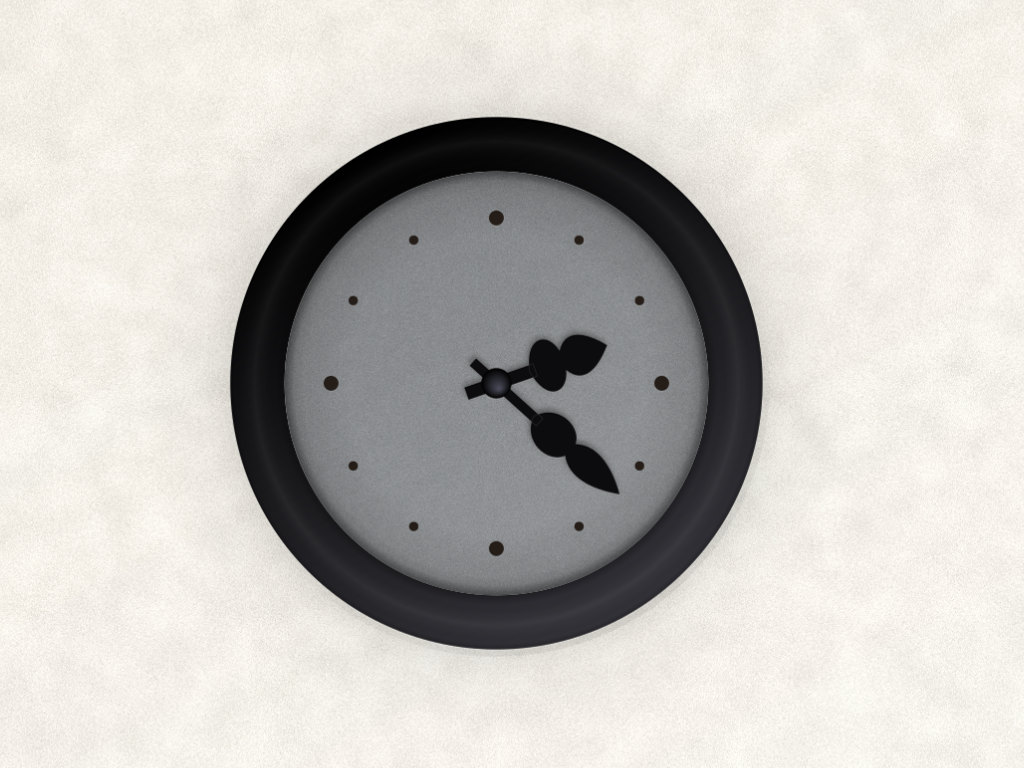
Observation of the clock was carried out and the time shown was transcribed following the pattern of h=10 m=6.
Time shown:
h=2 m=22
